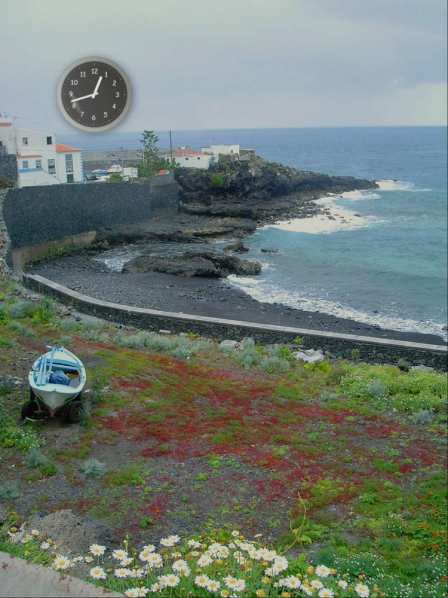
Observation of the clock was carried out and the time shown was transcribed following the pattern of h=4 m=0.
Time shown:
h=12 m=42
